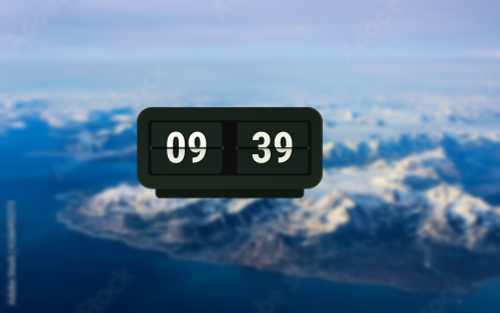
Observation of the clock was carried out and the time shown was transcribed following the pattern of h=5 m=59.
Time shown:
h=9 m=39
